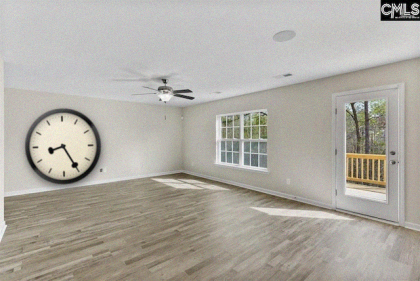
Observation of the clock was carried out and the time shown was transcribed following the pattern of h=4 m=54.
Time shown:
h=8 m=25
